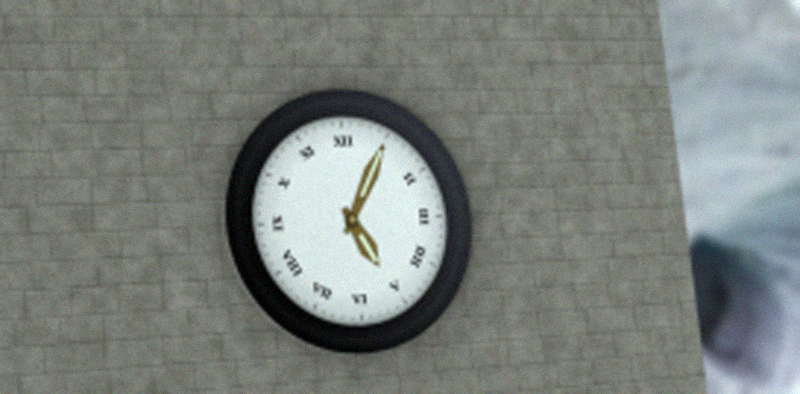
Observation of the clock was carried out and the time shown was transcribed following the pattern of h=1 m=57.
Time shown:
h=5 m=5
